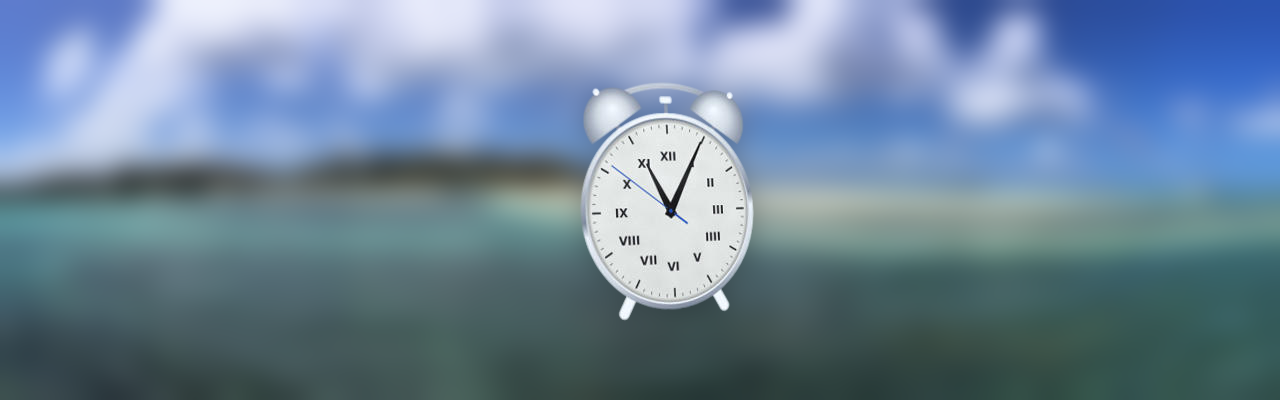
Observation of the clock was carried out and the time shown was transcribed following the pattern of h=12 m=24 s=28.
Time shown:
h=11 m=4 s=51
